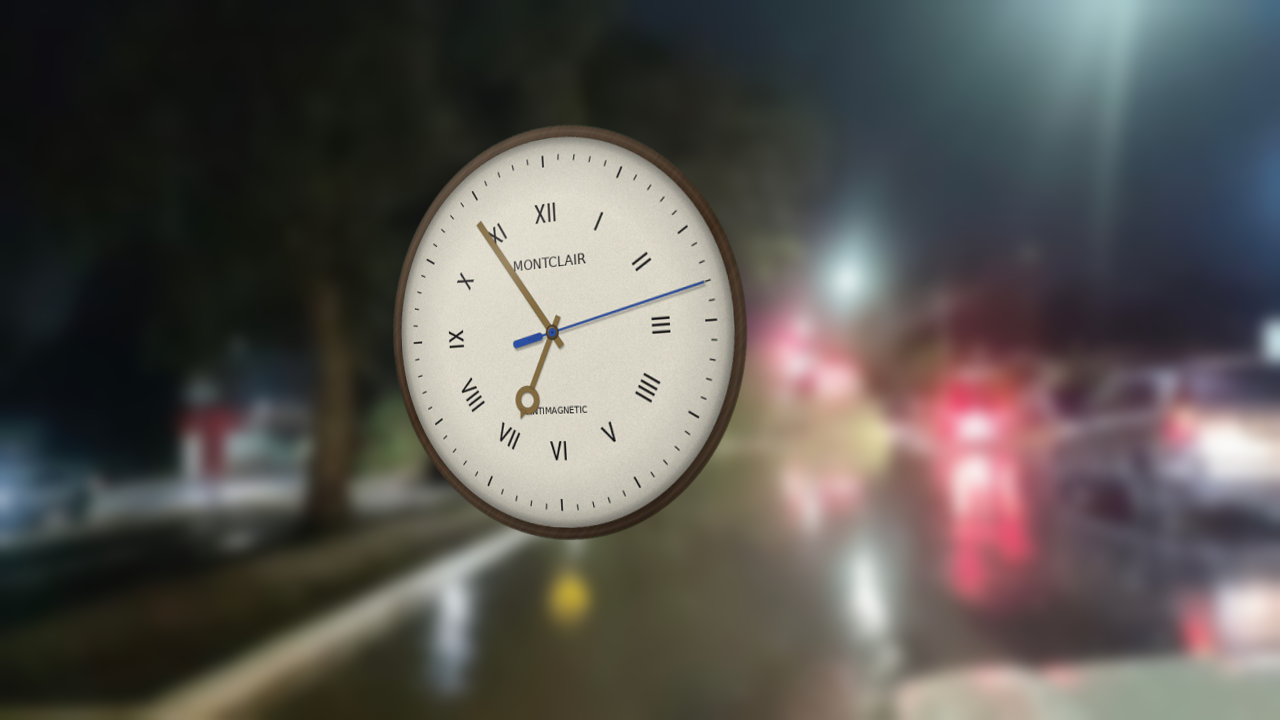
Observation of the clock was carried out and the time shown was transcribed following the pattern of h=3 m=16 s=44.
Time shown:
h=6 m=54 s=13
